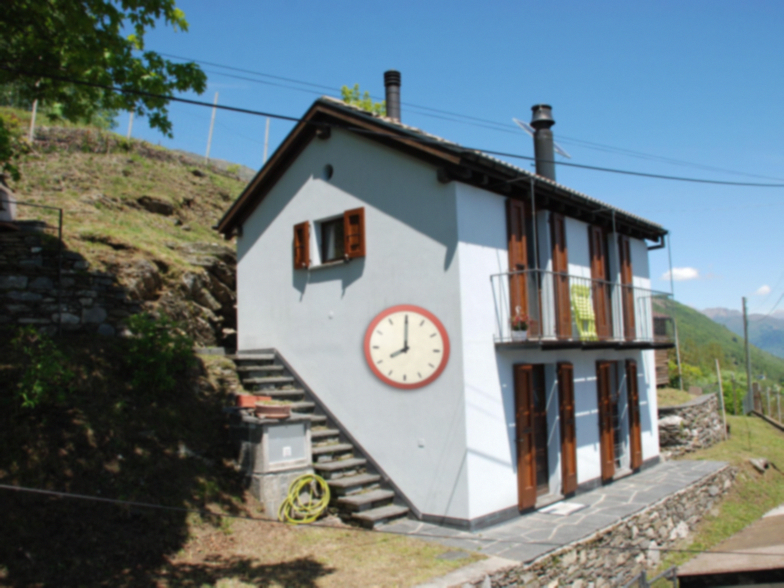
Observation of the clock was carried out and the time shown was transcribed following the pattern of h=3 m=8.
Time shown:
h=8 m=0
